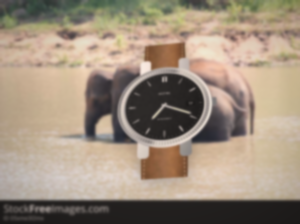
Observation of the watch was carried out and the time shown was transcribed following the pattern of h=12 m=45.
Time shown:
h=7 m=19
